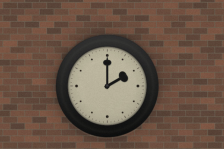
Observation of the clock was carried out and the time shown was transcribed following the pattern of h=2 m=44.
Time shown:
h=2 m=0
